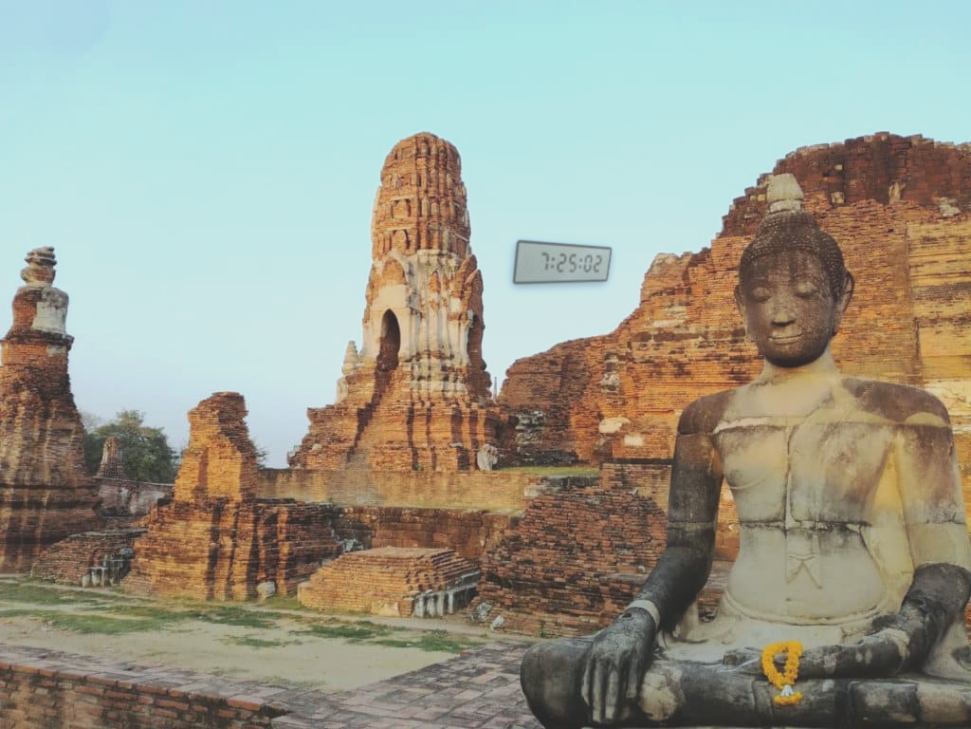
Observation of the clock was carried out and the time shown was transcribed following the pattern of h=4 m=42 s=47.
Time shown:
h=7 m=25 s=2
